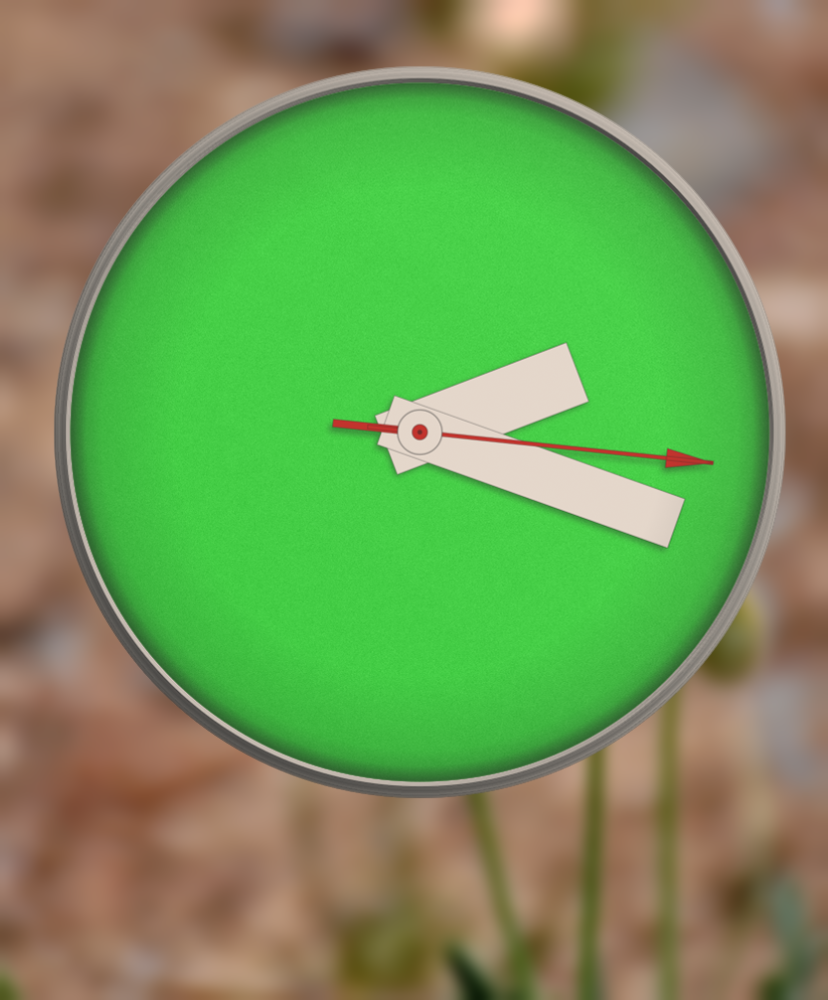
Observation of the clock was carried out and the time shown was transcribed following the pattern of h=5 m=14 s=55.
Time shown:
h=2 m=18 s=16
